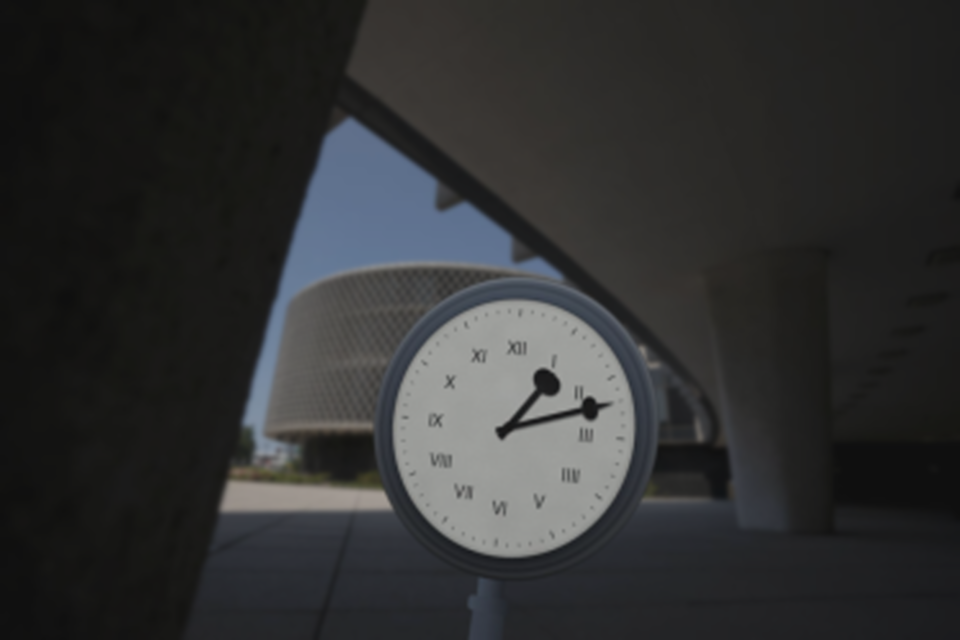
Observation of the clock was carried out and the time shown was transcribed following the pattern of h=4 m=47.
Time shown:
h=1 m=12
